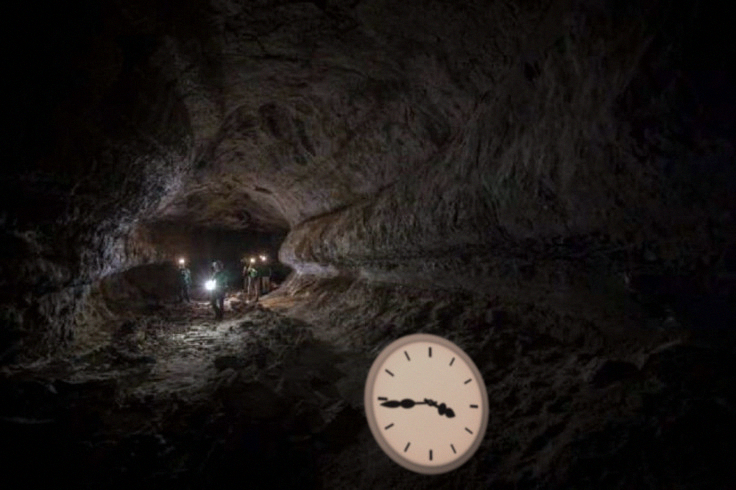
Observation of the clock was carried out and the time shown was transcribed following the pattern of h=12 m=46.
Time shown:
h=3 m=44
